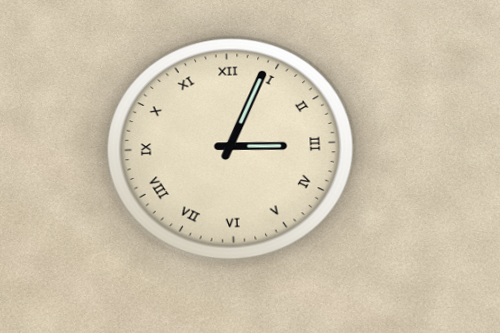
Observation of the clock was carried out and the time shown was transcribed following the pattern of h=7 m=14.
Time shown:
h=3 m=4
